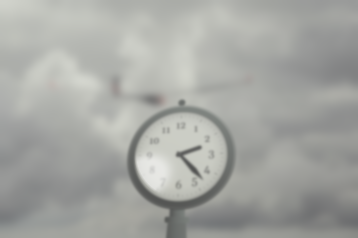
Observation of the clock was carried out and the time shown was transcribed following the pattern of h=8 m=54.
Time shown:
h=2 m=23
